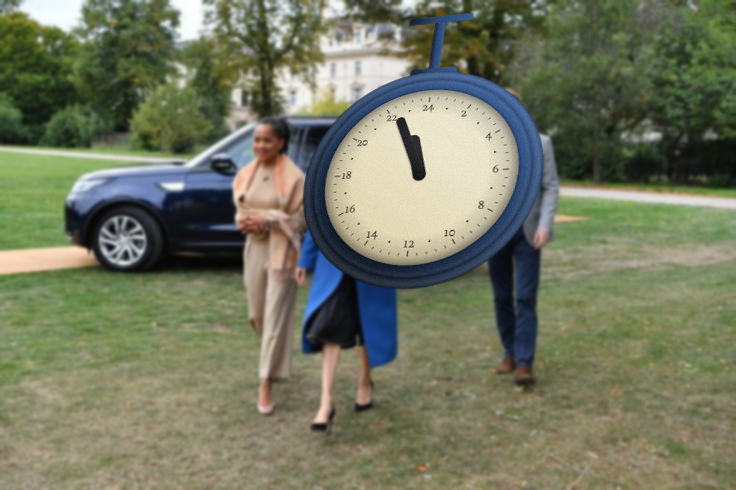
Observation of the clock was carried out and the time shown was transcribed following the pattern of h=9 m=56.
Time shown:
h=22 m=56
